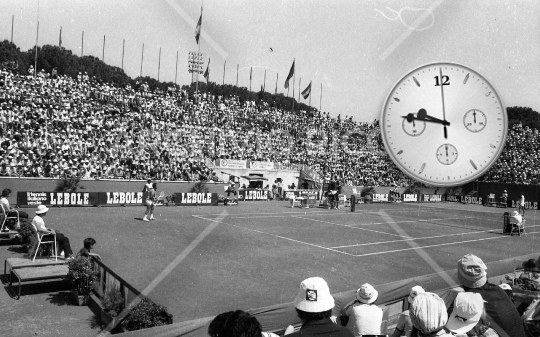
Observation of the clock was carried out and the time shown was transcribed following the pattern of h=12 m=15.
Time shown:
h=9 m=47
